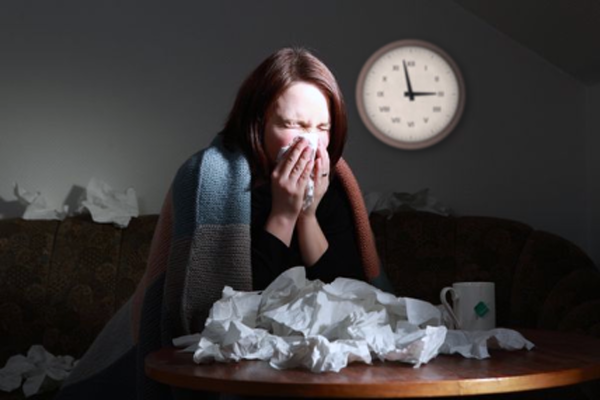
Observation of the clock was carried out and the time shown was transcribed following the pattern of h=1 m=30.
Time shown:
h=2 m=58
